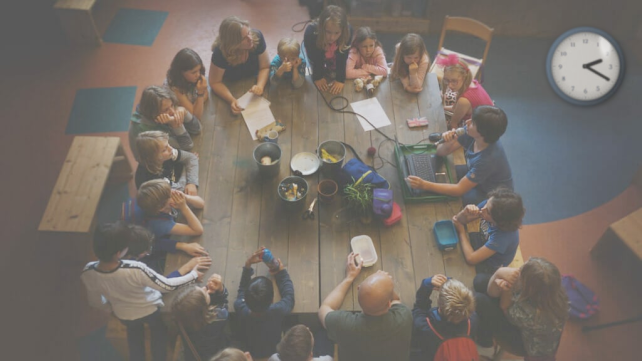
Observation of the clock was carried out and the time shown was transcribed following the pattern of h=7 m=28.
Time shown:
h=2 m=20
